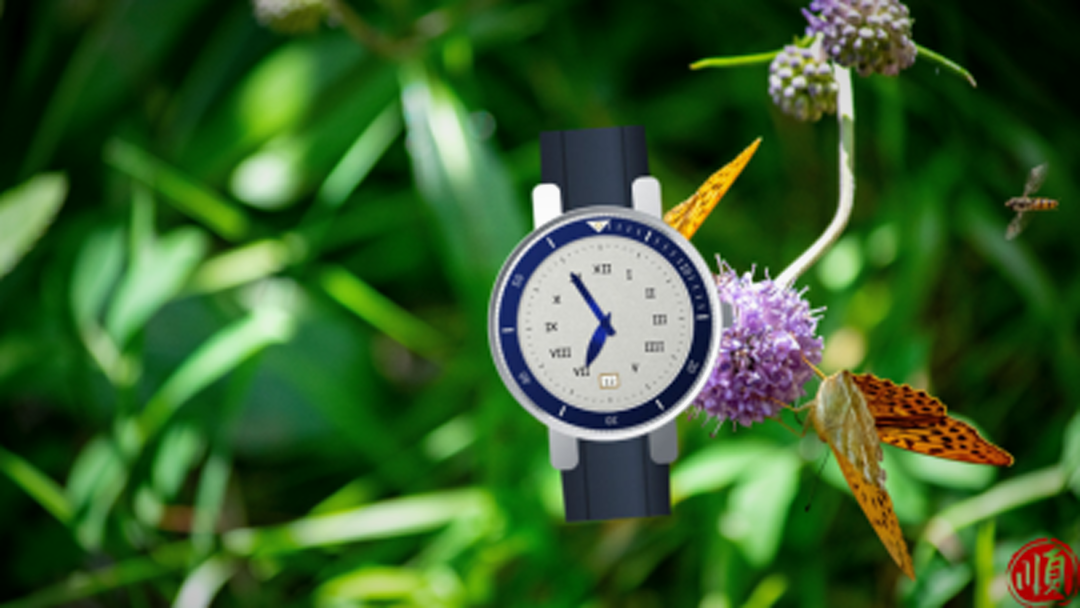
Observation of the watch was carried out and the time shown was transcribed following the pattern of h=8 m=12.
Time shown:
h=6 m=55
